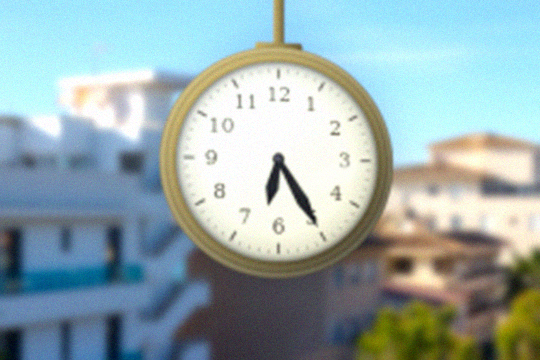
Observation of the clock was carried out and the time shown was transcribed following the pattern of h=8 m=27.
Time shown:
h=6 m=25
